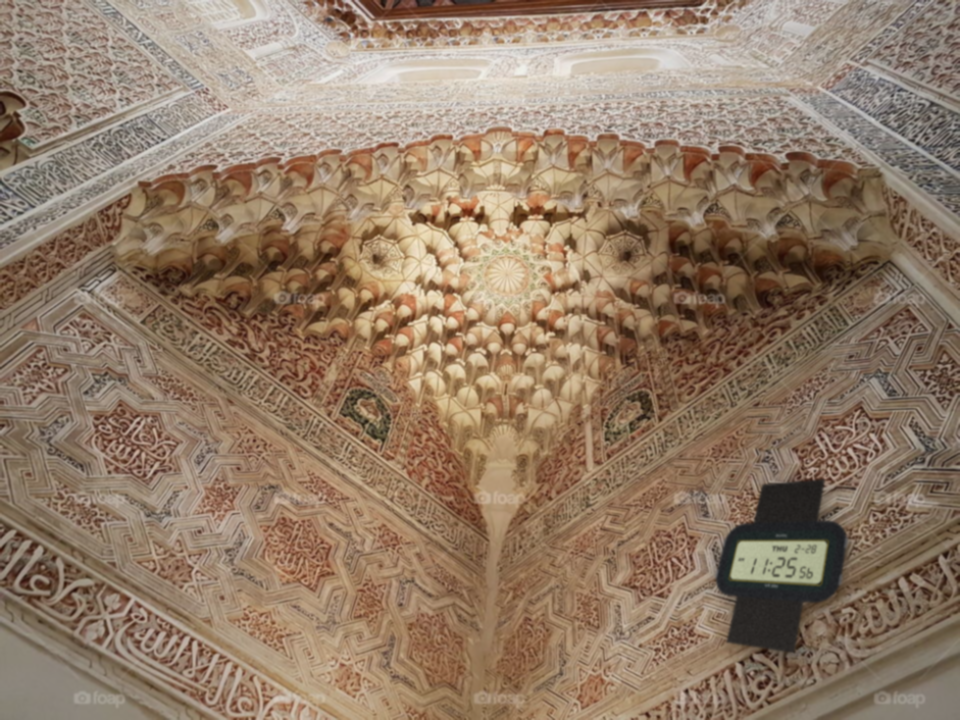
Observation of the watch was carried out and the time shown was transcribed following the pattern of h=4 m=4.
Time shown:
h=11 m=25
